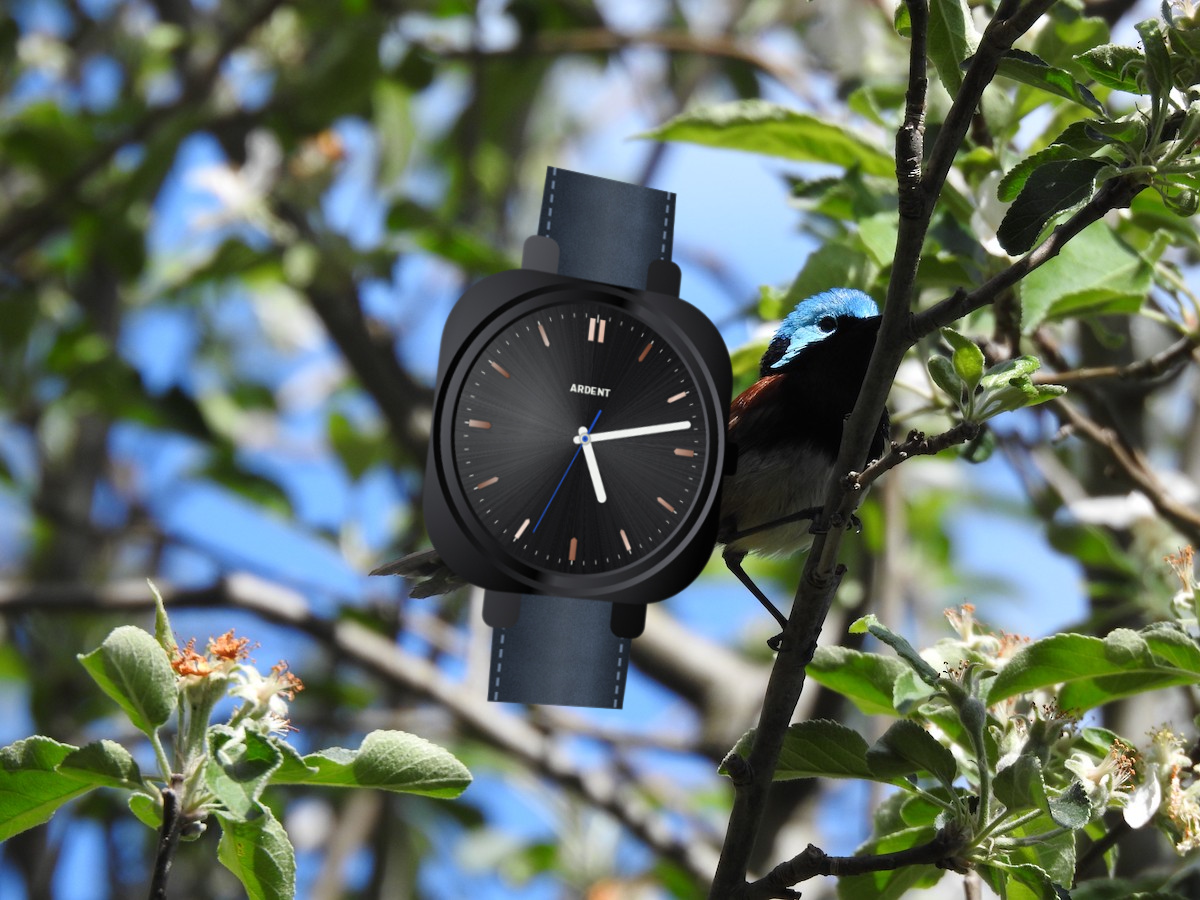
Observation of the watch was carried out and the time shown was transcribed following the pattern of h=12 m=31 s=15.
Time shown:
h=5 m=12 s=34
